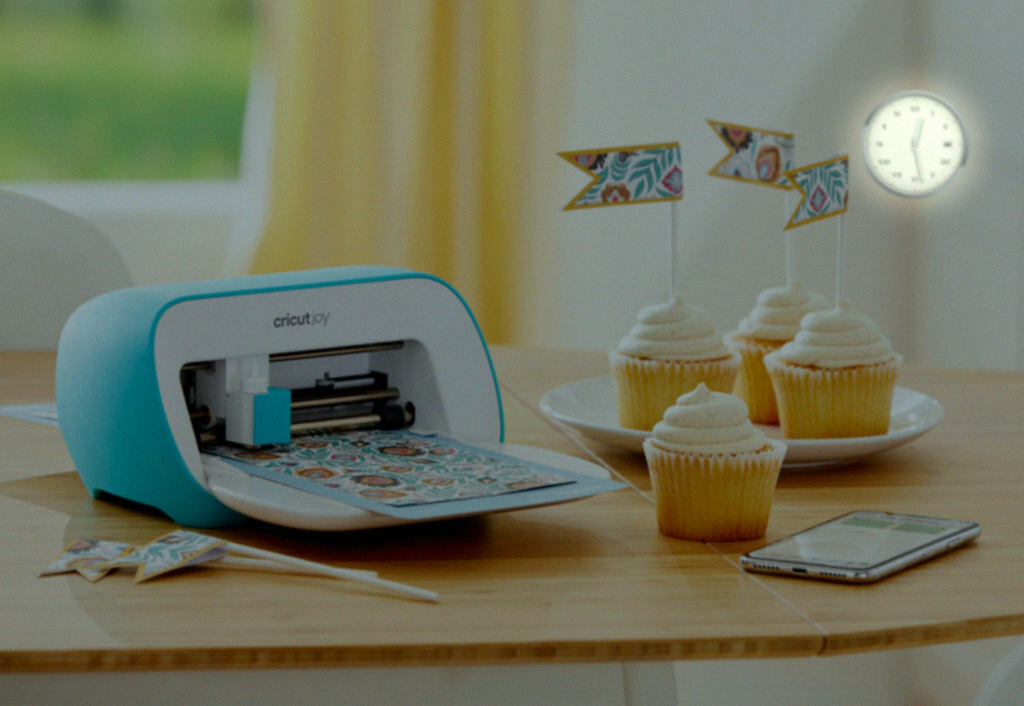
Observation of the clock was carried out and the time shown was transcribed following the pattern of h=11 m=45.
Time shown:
h=12 m=28
